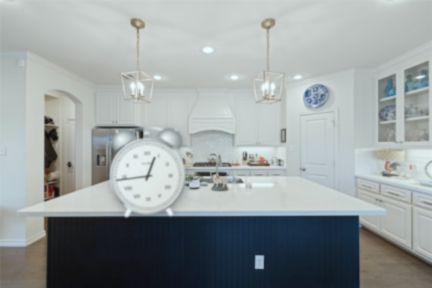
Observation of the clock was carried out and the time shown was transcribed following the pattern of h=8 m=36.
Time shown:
h=12 m=44
